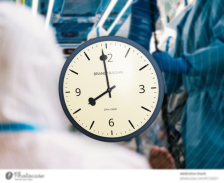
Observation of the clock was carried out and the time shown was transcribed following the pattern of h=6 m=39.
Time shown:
h=7 m=59
